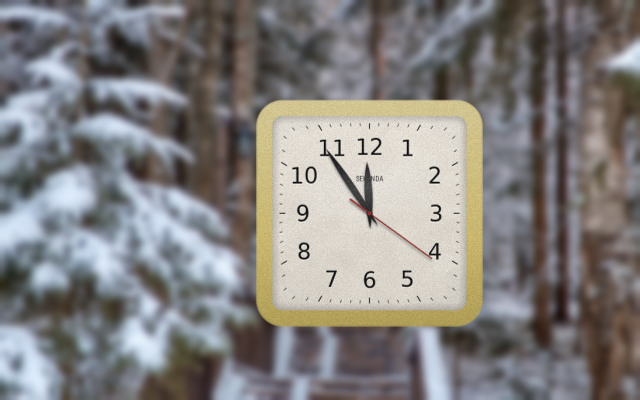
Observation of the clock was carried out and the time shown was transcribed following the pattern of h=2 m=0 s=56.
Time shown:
h=11 m=54 s=21
